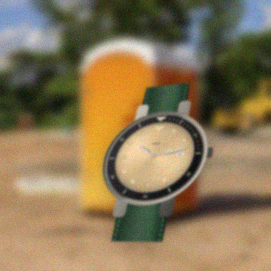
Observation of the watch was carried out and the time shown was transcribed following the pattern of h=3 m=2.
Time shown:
h=10 m=13
